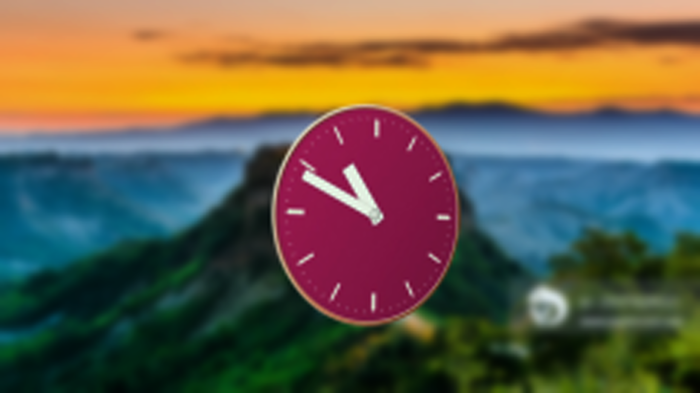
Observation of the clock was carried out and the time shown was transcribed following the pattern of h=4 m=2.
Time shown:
h=10 m=49
